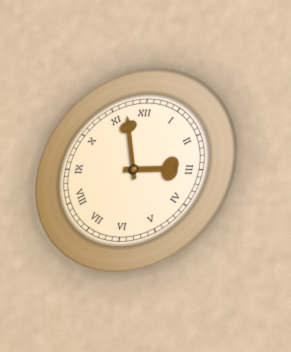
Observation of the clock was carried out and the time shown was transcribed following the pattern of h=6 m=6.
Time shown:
h=2 m=57
